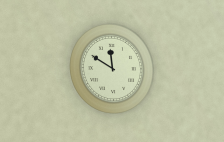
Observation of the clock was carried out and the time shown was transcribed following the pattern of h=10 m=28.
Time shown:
h=11 m=50
